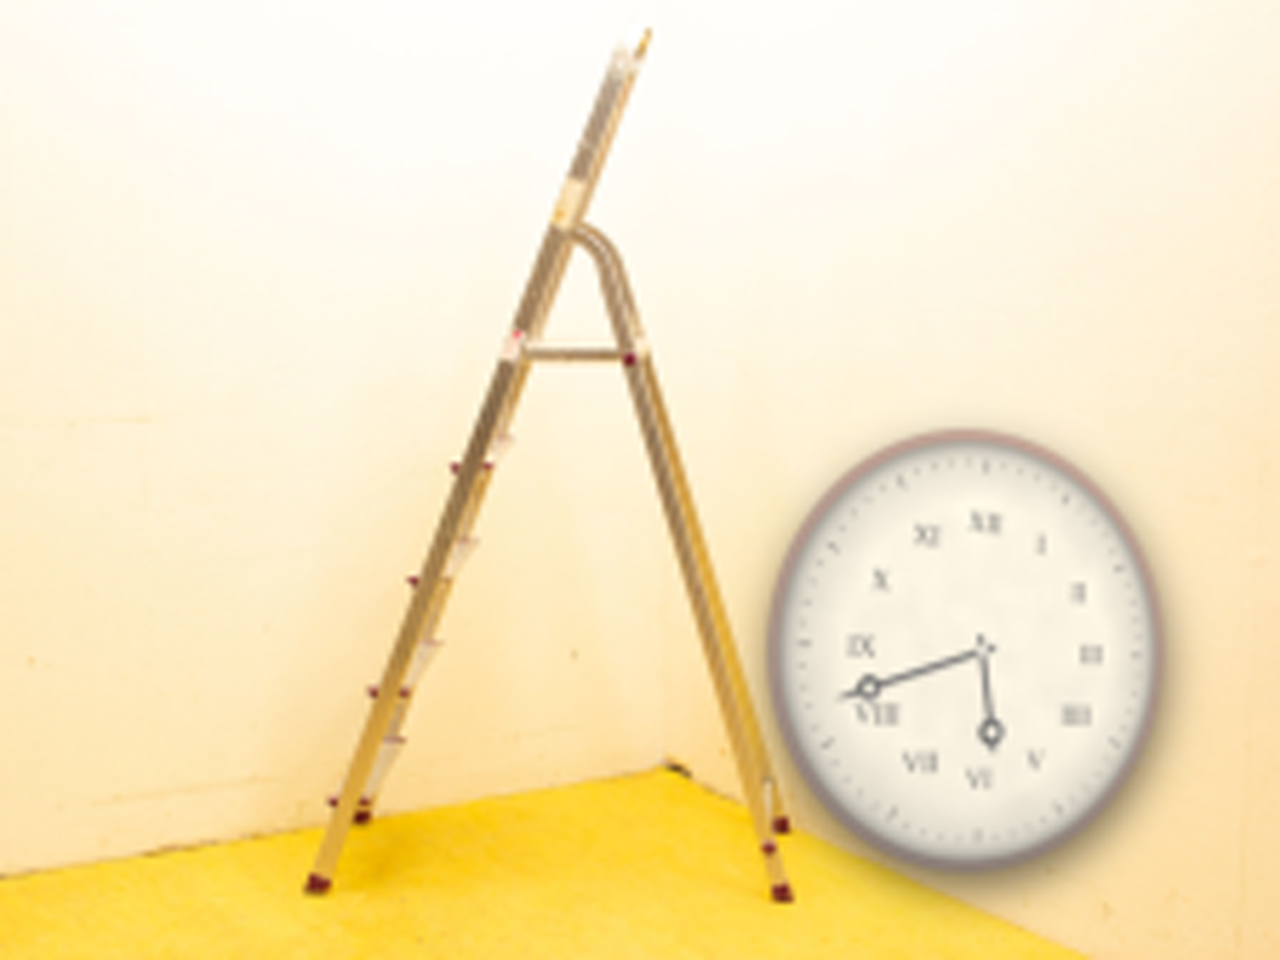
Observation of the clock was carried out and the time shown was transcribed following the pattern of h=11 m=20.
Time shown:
h=5 m=42
